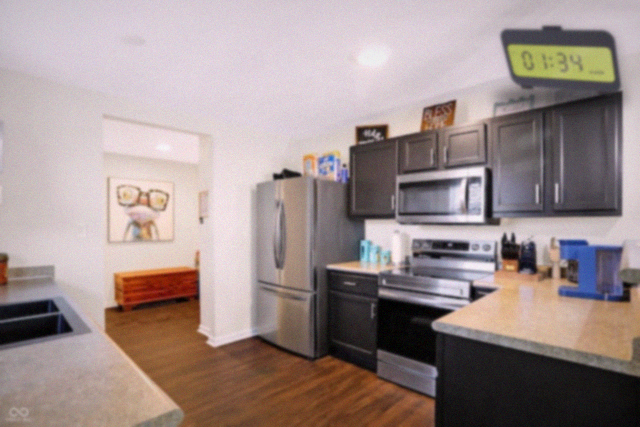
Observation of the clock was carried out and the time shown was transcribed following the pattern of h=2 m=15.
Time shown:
h=1 m=34
